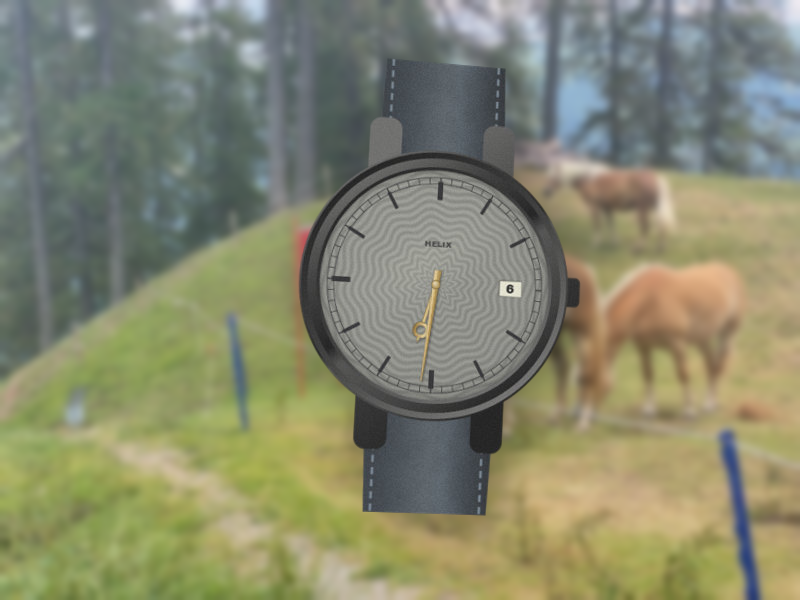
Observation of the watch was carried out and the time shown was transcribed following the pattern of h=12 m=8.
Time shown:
h=6 m=31
